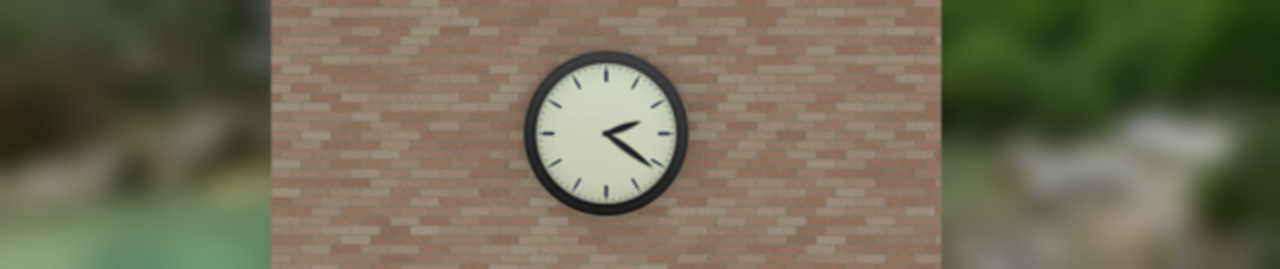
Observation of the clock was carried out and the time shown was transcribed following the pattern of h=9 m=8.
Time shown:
h=2 m=21
